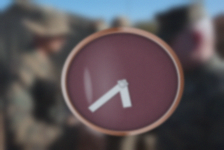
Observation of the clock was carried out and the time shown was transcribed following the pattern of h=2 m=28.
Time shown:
h=5 m=38
